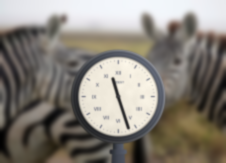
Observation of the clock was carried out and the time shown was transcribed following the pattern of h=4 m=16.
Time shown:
h=11 m=27
